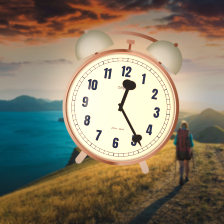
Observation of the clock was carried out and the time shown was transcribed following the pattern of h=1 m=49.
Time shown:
h=12 m=24
